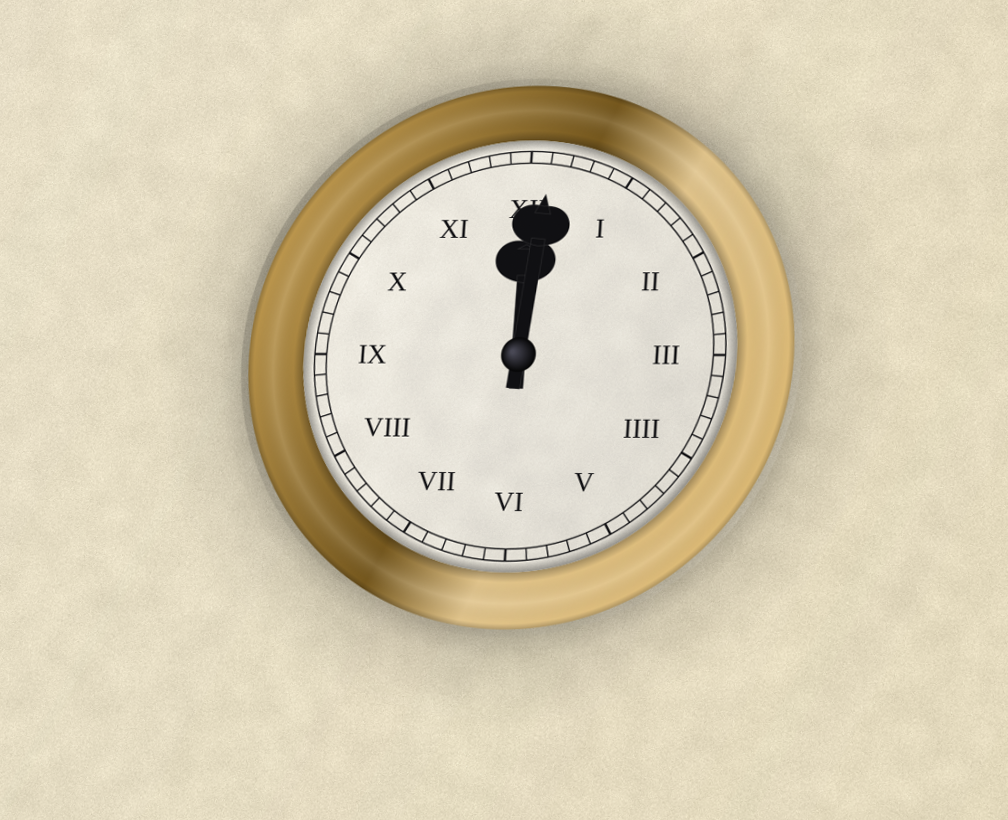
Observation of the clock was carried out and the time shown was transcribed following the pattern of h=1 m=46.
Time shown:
h=12 m=1
